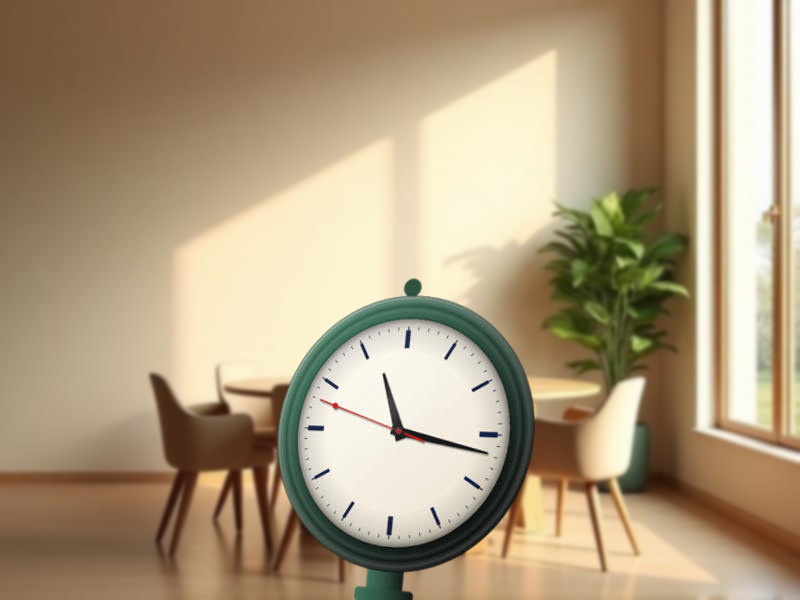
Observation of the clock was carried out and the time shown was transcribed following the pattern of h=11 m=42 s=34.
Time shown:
h=11 m=16 s=48
